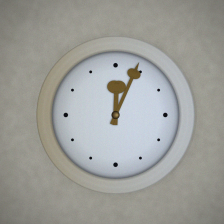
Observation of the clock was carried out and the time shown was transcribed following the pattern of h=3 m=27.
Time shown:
h=12 m=4
